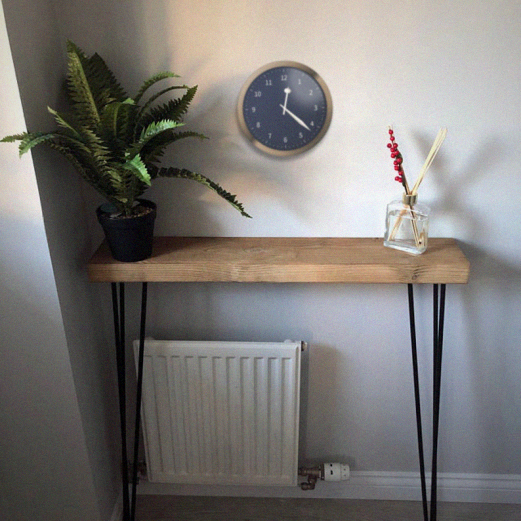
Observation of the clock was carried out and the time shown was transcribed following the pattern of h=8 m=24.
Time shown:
h=12 m=22
